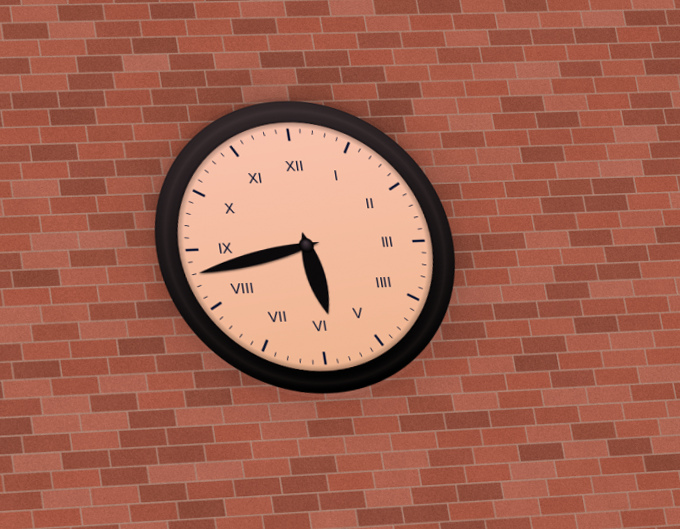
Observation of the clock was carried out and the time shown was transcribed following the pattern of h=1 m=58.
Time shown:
h=5 m=43
